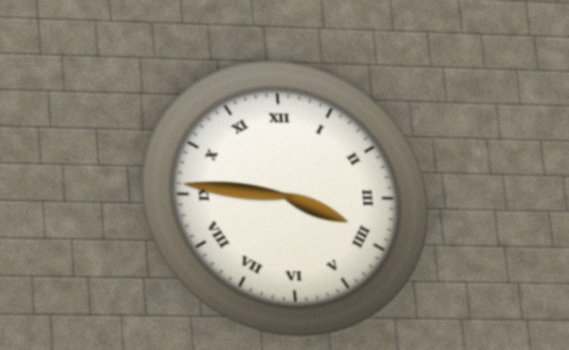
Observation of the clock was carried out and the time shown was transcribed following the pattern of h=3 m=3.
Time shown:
h=3 m=46
